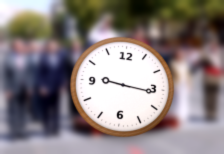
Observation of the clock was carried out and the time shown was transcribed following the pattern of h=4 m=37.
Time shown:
h=9 m=16
